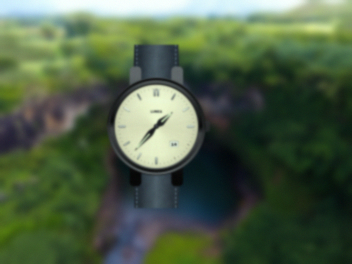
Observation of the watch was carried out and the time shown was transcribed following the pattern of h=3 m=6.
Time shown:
h=1 m=37
